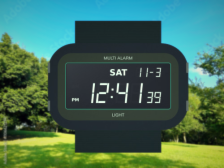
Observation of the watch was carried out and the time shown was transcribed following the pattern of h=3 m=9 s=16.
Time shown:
h=12 m=41 s=39
